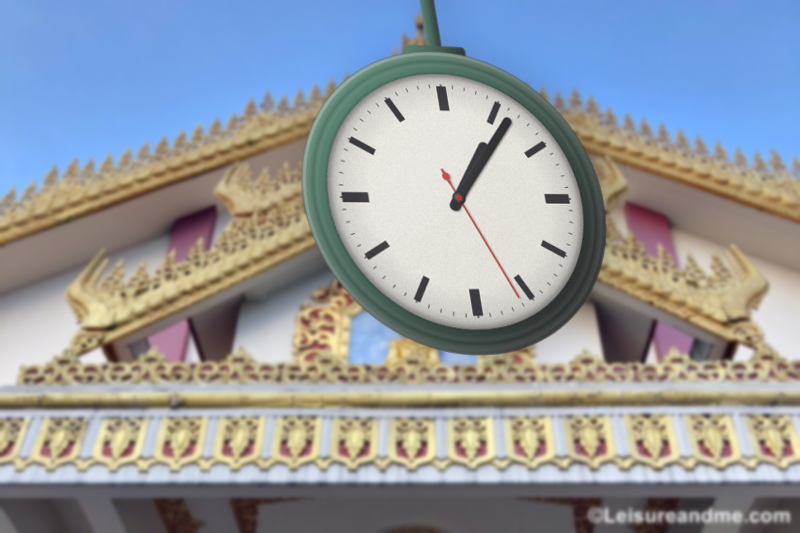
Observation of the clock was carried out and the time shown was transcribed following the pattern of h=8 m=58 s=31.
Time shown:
h=1 m=6 s=26
